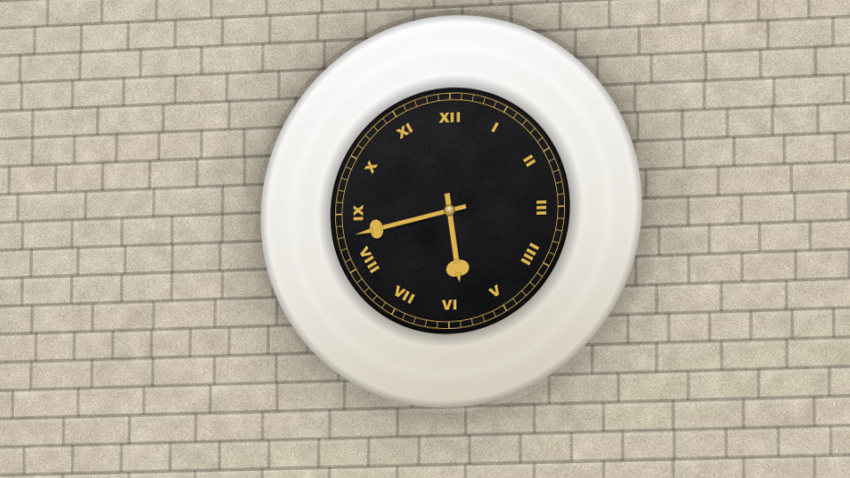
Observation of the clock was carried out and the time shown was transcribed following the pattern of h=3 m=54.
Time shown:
h=5 m=43
